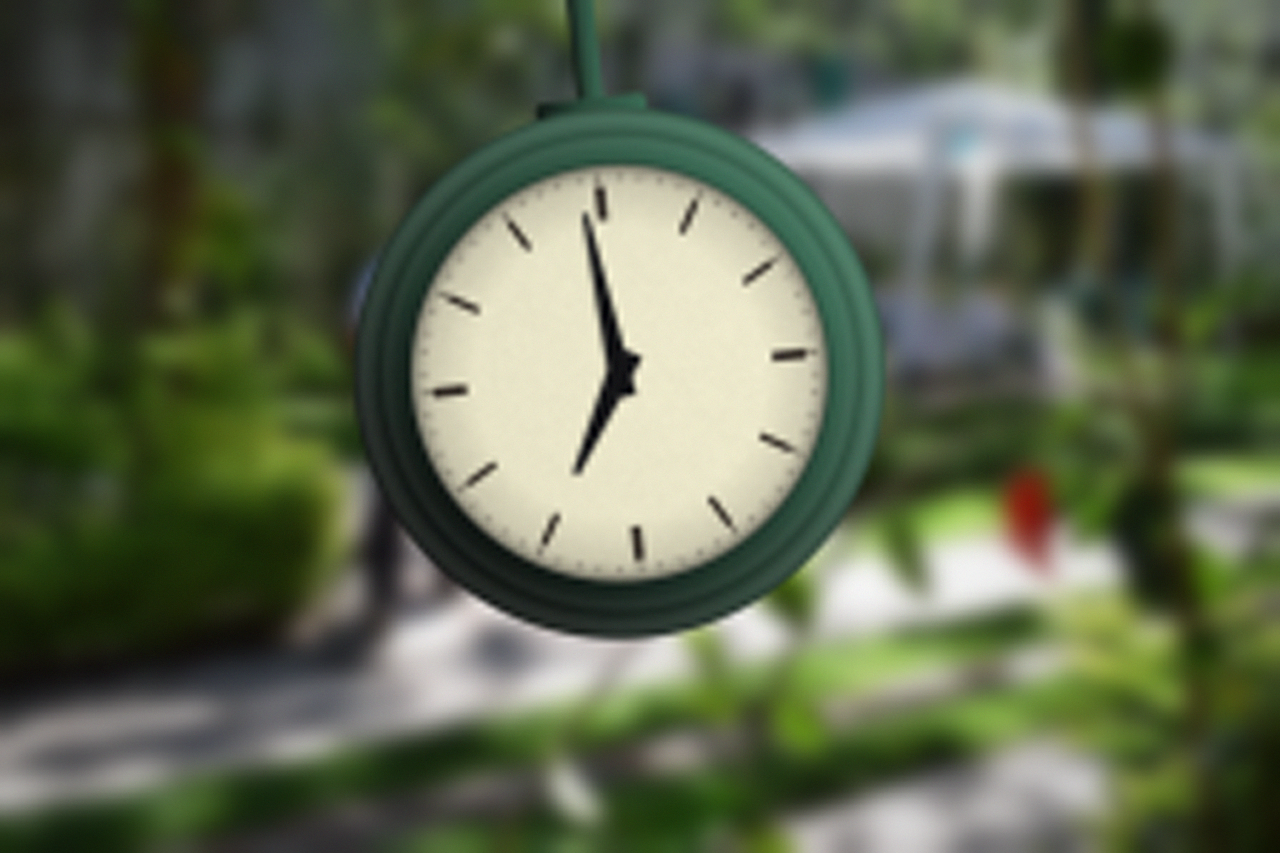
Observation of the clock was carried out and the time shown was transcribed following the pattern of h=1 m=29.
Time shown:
h=6 m=59
